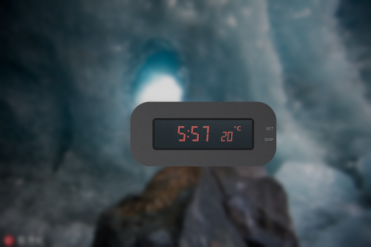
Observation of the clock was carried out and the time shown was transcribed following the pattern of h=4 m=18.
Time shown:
h=5 m=57
